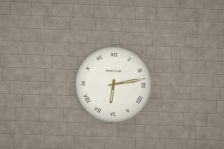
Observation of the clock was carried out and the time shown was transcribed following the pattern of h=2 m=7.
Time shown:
h=6 m=13
